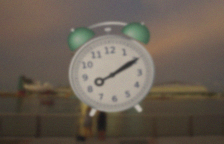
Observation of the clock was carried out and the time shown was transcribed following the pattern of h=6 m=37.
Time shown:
h=8 m=10
